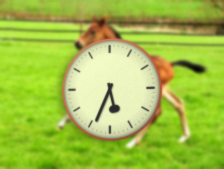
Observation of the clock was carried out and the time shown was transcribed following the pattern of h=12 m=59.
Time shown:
h=5 m=34
